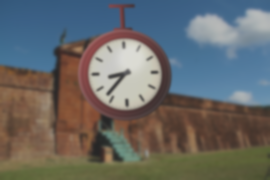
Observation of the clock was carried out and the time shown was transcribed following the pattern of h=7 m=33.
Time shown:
h=8 m=37
